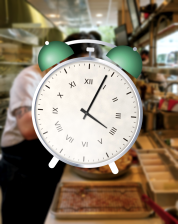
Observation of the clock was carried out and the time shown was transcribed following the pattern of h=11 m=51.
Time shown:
h=4 m=4
